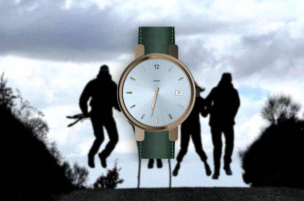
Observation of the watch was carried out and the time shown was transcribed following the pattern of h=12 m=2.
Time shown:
h=6 m=32
